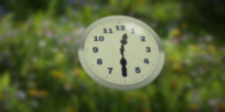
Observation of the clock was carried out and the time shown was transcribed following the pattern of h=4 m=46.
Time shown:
h=12 m=30
